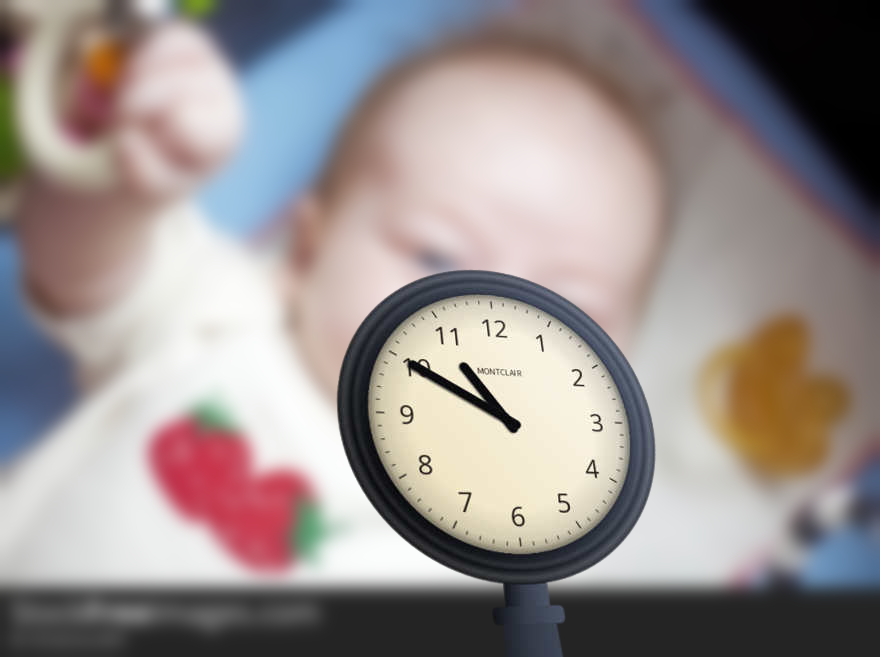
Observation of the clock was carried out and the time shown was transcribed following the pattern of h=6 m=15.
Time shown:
h=10 m=50
